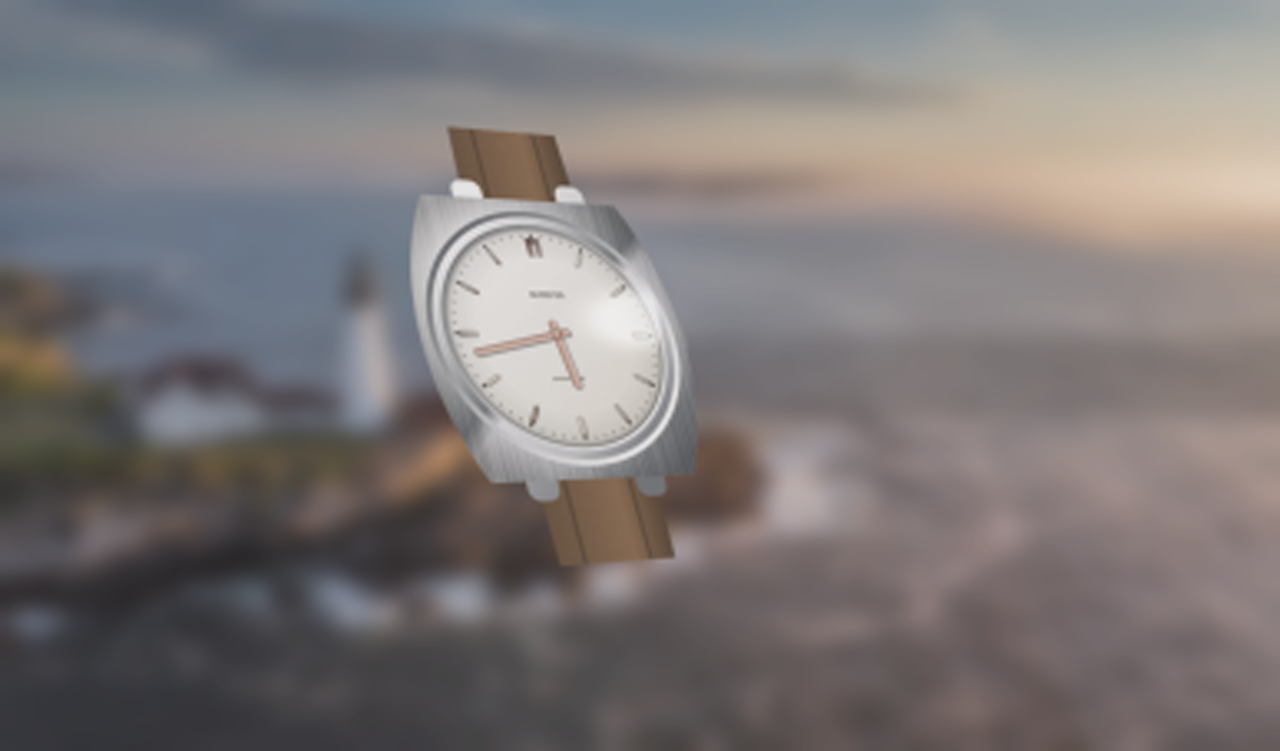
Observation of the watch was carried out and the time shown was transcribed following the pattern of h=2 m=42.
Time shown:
h=5 m=43
